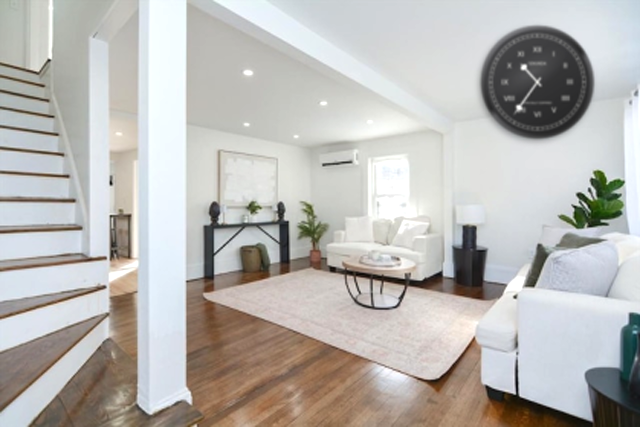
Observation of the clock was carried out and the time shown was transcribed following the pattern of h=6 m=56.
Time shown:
h=10 m=36
